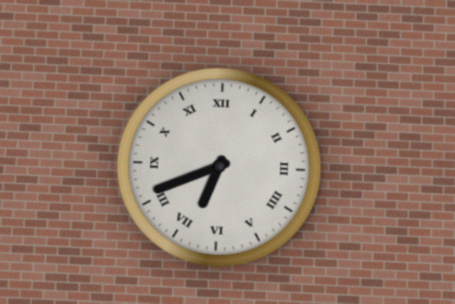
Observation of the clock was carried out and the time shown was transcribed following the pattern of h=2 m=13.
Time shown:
h=6 m=41
